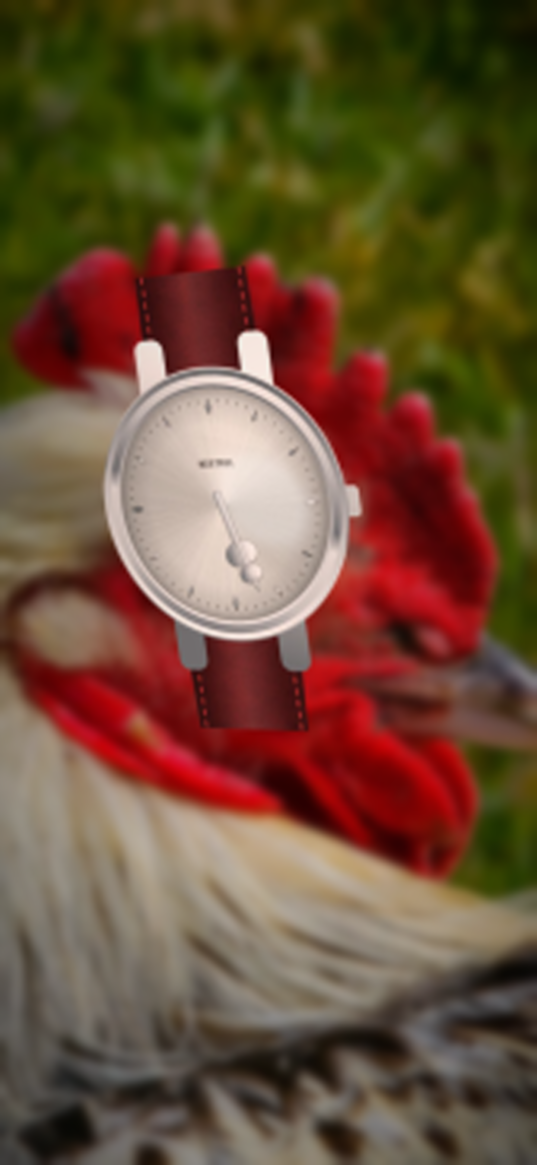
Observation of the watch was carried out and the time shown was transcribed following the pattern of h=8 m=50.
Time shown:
h=5 m=27
